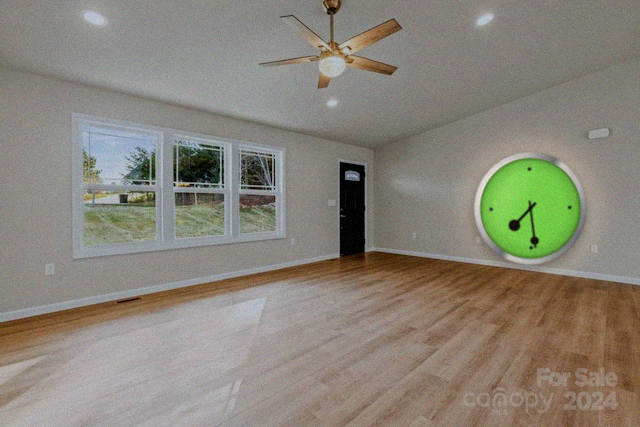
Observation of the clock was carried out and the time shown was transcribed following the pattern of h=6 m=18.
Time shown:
h=7 m=29
